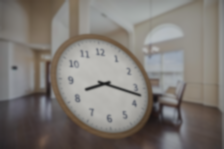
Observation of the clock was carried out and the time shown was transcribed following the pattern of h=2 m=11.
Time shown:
h=8 m=17
